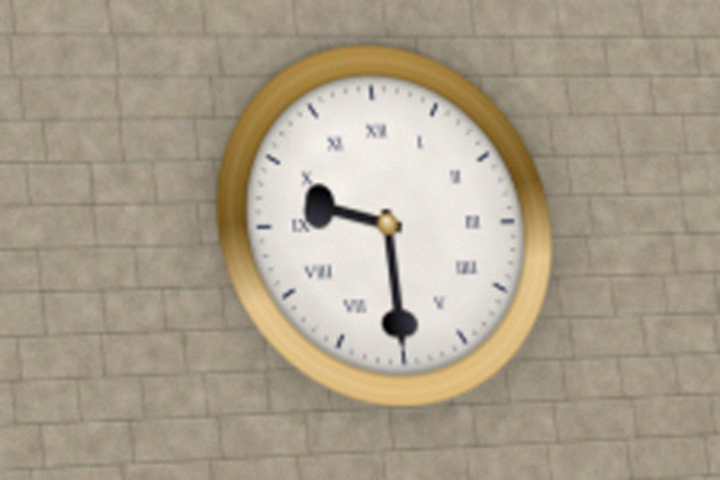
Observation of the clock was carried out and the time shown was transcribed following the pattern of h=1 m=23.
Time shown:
h=9 m=30
